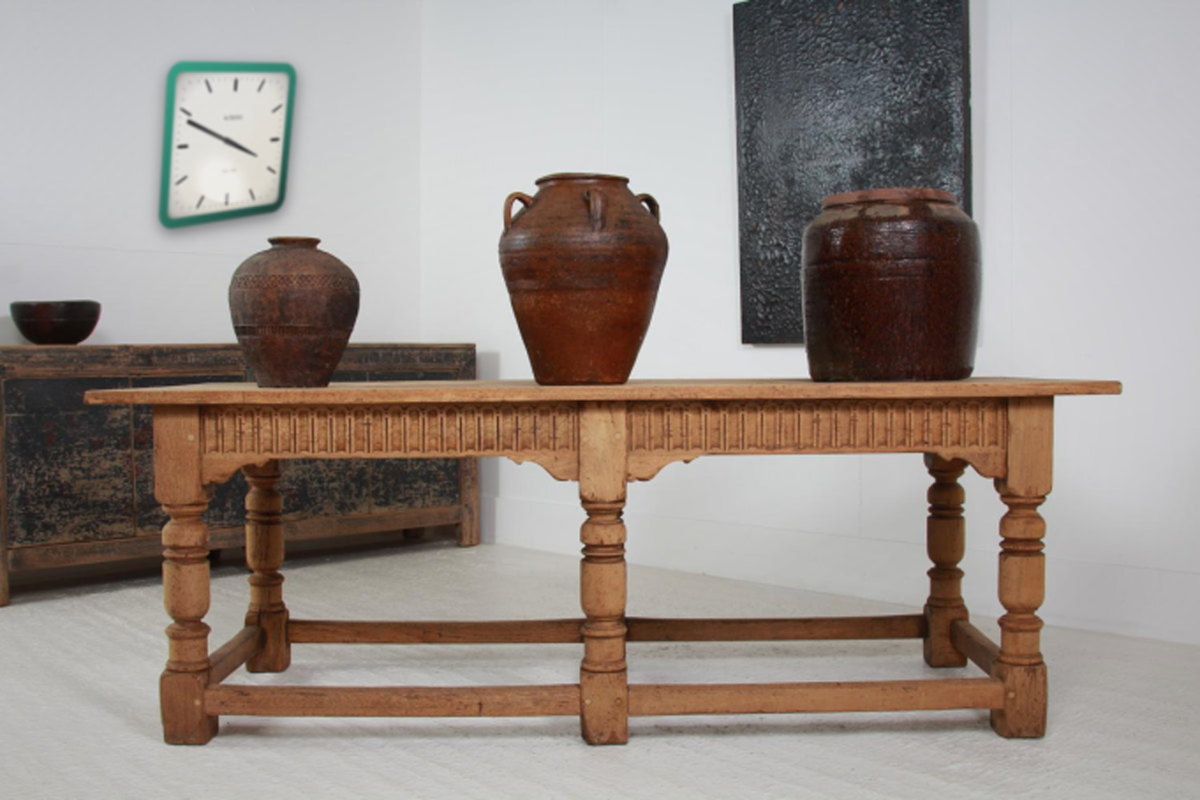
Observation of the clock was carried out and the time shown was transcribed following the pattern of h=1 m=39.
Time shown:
h=3 m=49
